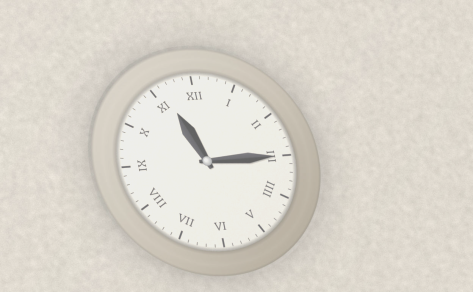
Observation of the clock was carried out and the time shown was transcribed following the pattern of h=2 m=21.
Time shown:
h=11 m=15
